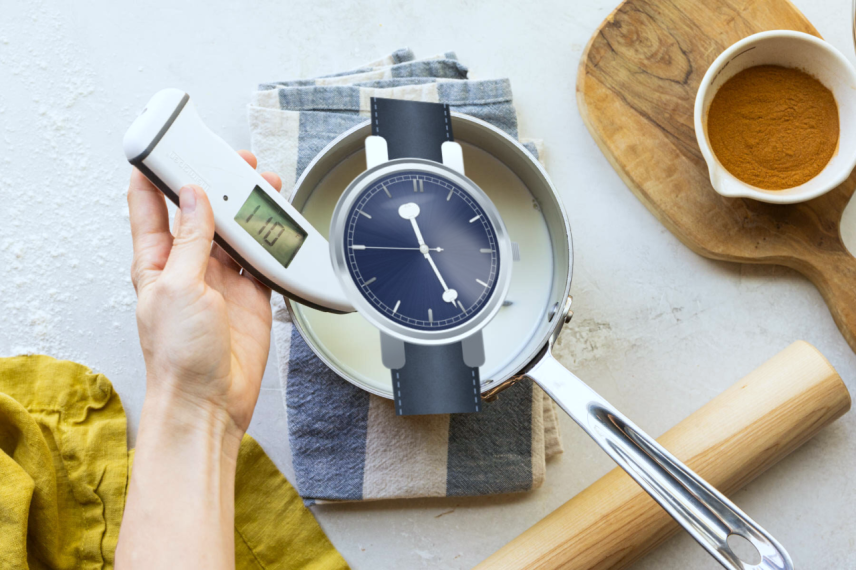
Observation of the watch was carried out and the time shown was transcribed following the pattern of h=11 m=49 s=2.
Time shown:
h=11 m=25 s=45
